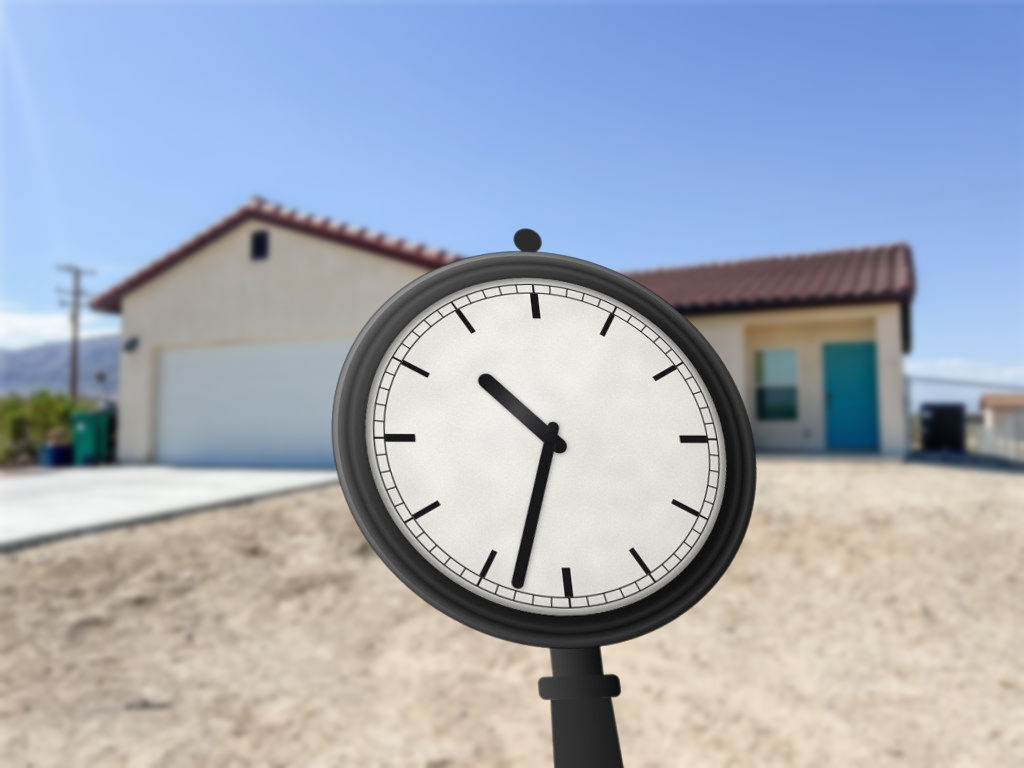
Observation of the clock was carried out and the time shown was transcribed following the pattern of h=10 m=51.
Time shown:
h=10 m=33
